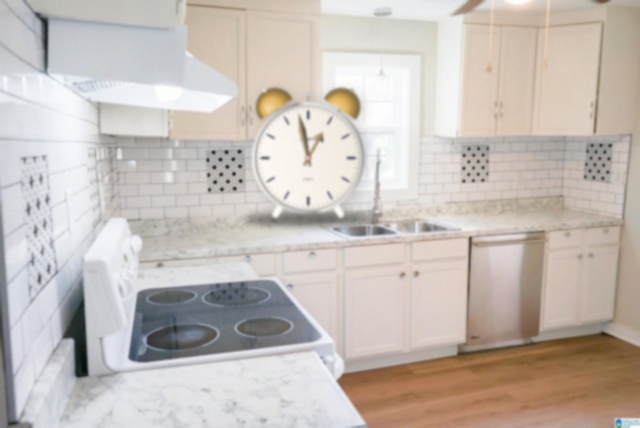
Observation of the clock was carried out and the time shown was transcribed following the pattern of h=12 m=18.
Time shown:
h=12 m=58
